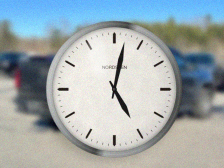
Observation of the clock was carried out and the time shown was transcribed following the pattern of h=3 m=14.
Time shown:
h=5 m=2
